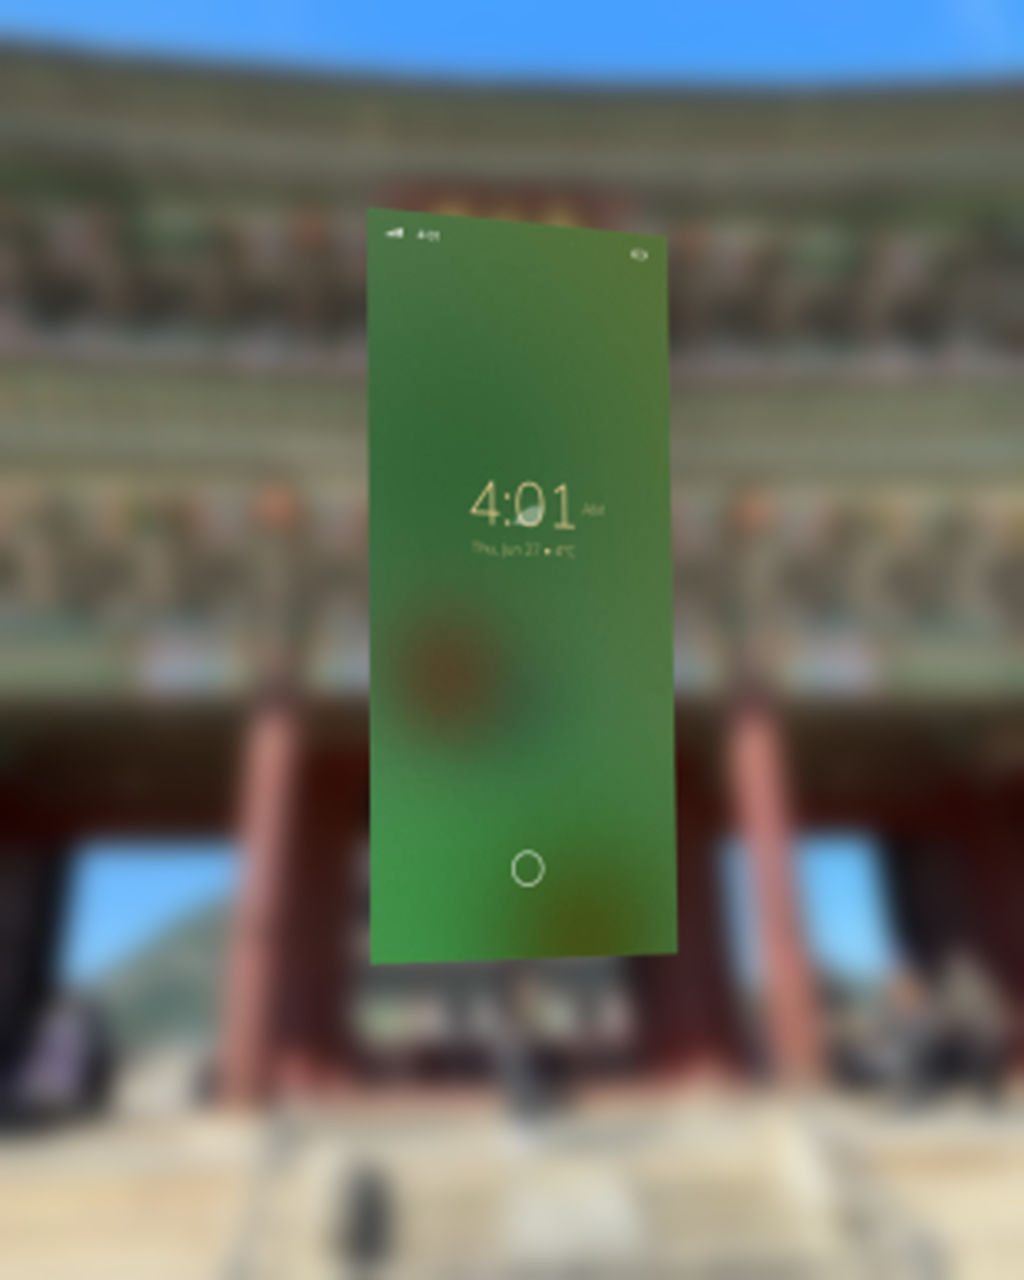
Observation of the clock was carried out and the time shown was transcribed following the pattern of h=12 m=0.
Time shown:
h=4 m=1
